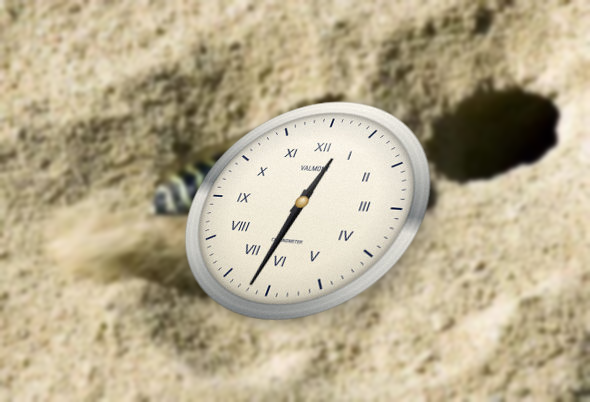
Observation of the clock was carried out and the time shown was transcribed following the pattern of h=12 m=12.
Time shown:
h=12 m=32
